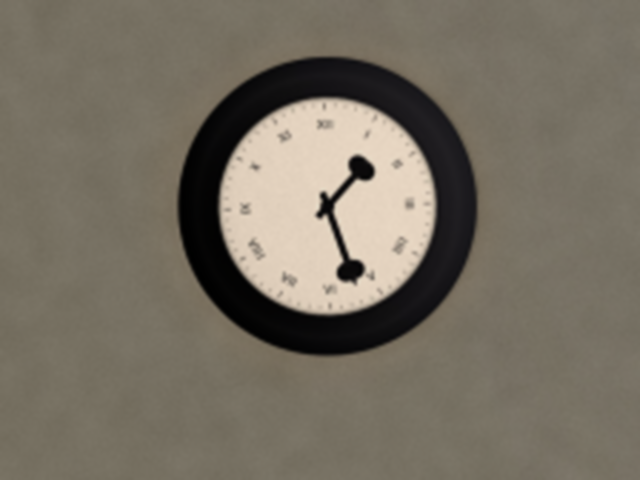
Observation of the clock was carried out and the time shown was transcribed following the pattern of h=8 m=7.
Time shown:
h=1 m=27
